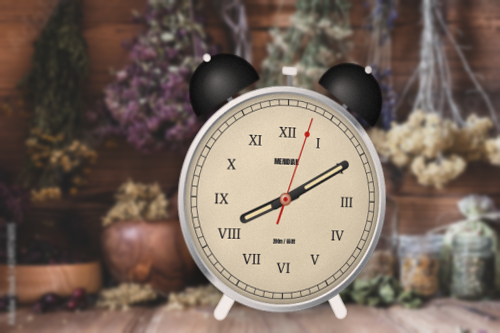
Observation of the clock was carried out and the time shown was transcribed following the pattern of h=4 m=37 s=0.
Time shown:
h=8 m=10 s=3
